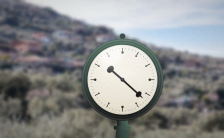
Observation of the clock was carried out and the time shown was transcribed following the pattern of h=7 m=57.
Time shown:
h=10 m=22
